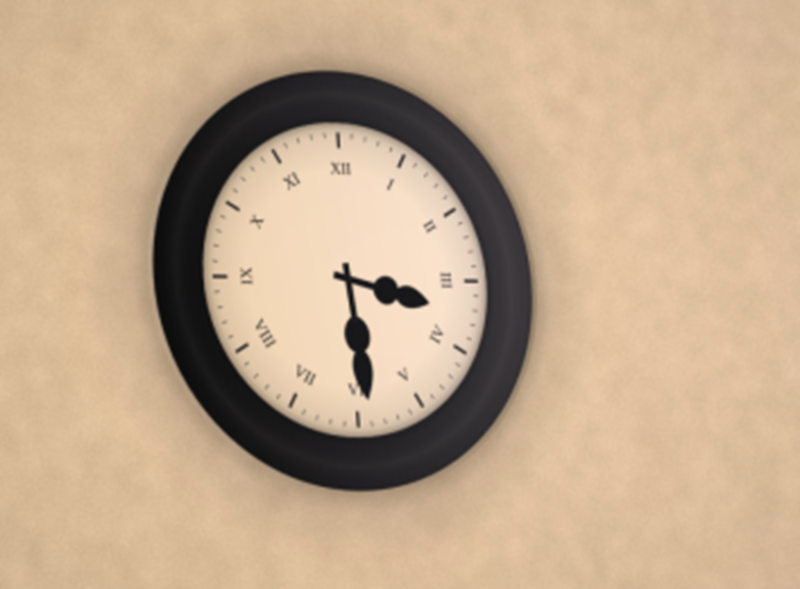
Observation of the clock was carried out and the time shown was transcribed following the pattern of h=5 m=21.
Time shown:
h=3 m=29
